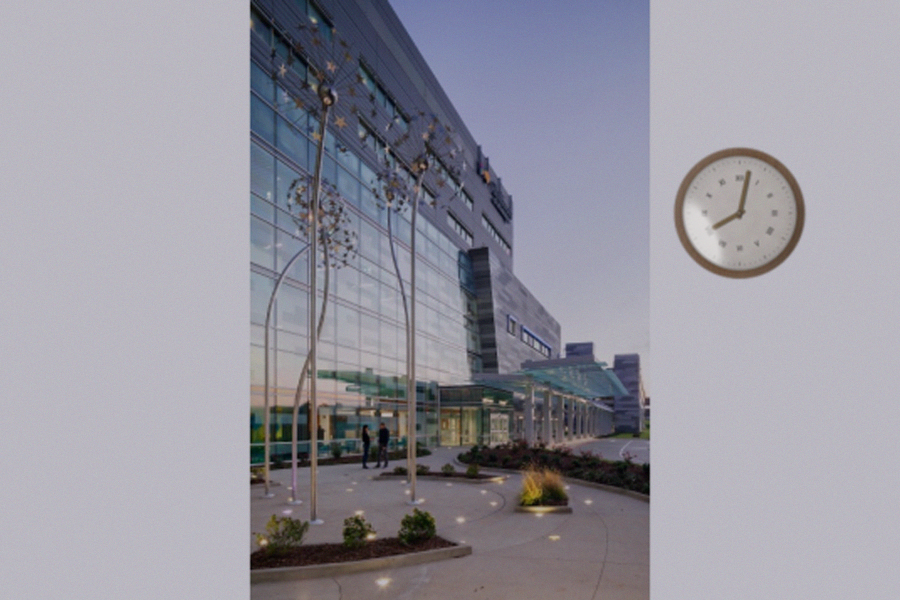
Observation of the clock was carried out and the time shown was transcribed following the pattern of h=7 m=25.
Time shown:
h=8 m=2
